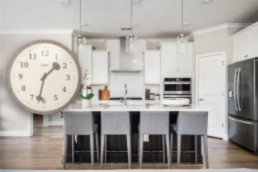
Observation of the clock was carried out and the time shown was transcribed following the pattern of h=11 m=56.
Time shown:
h=1 m=32
